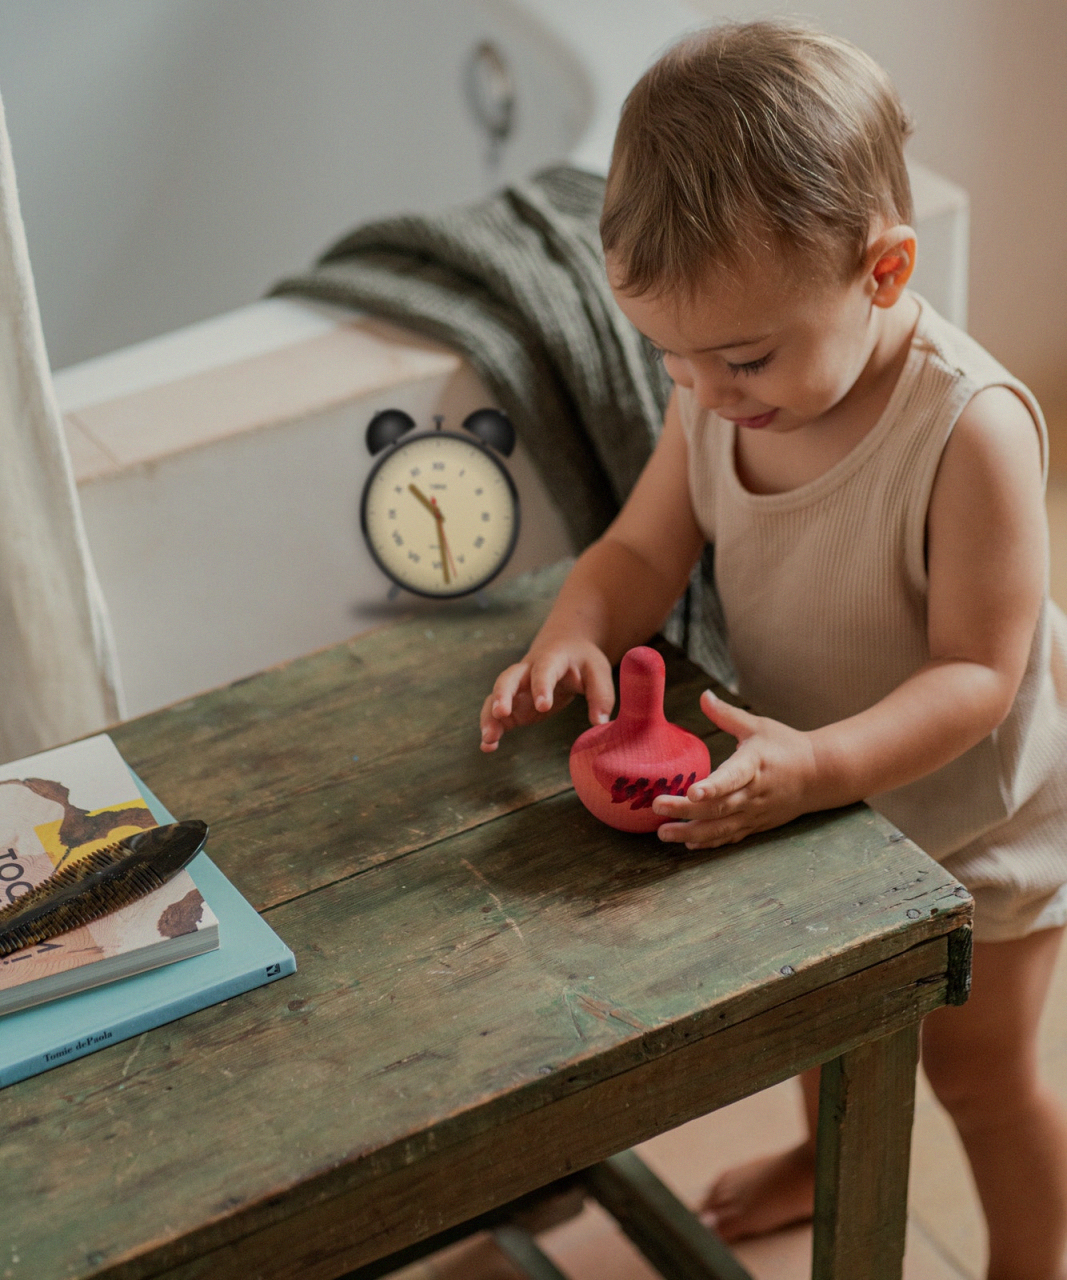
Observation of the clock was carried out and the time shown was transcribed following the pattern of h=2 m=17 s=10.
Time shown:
h=10 m=28 s=27
